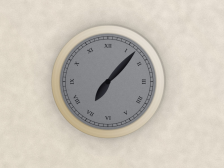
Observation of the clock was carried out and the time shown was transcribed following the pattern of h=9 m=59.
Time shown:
h=7 m=7
